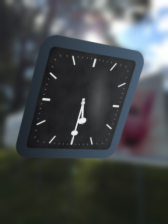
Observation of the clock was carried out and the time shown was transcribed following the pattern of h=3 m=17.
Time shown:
h=5 m=30
